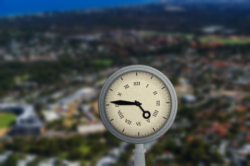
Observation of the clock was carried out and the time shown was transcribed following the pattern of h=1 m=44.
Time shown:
h=4 m=46
